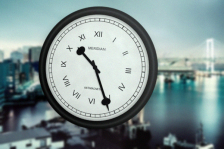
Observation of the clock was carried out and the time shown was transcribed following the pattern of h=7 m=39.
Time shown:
h=10 m=26
